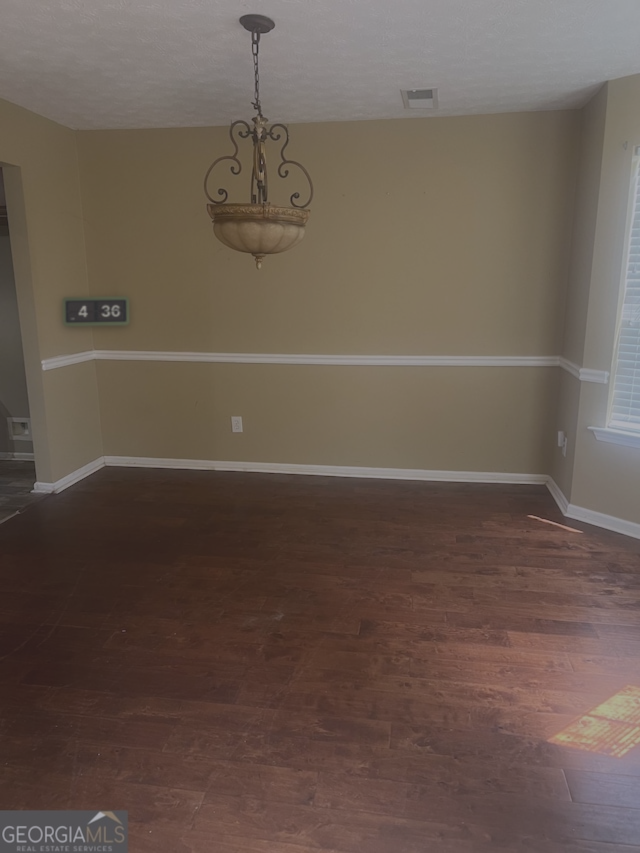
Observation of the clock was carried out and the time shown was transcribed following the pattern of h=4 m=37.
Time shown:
h=4 m=36
